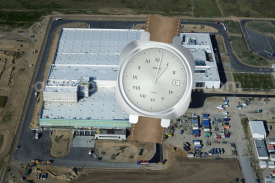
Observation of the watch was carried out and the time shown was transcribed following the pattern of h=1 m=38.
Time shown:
h=1 m=1
